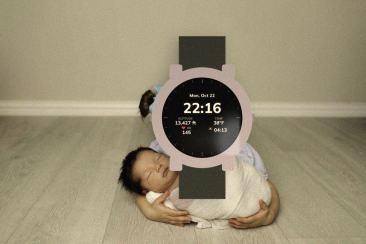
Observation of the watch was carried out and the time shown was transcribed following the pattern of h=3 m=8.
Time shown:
h=22 m=16
